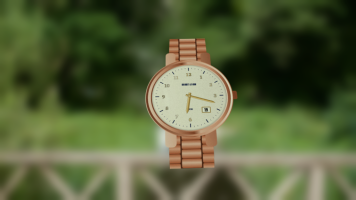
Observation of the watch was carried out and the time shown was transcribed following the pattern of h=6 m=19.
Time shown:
h=6 m=18
